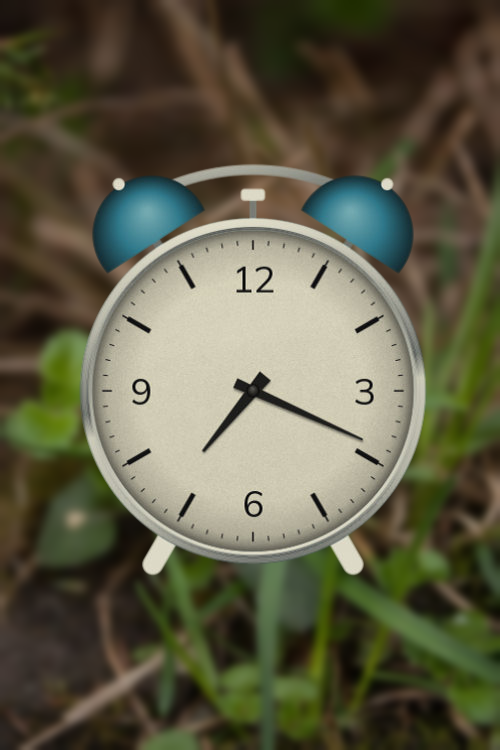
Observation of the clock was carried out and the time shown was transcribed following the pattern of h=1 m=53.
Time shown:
h=7 m=19
